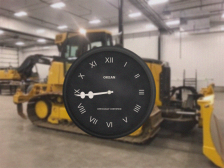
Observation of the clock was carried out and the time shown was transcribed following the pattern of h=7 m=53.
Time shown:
h=8 m=44
